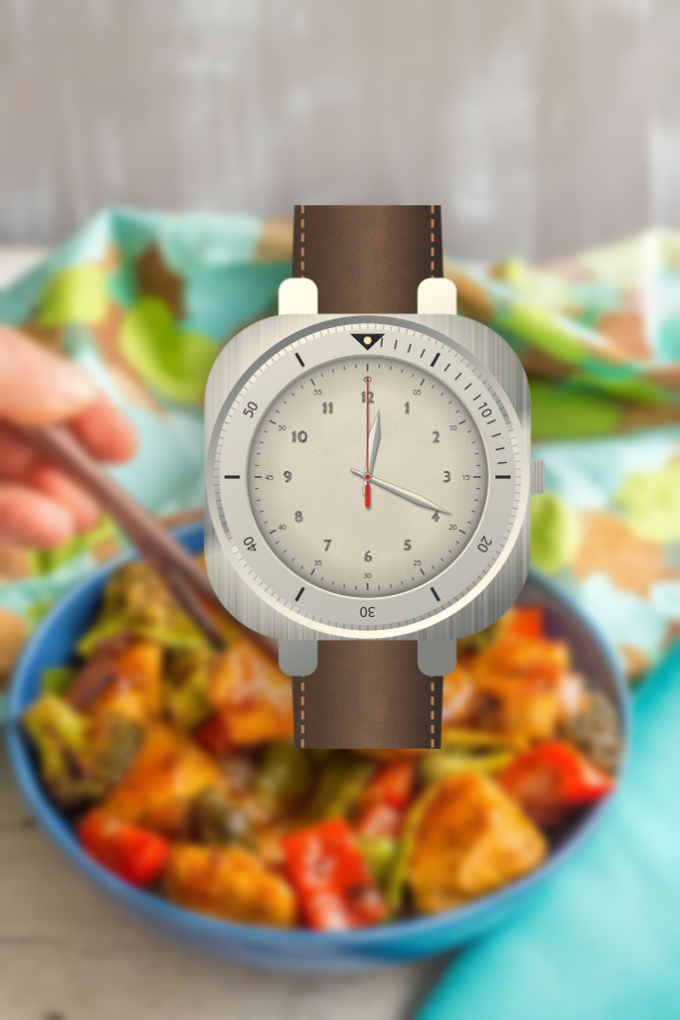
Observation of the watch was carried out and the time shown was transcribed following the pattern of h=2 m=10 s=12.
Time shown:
h=12 m=19 s=0
